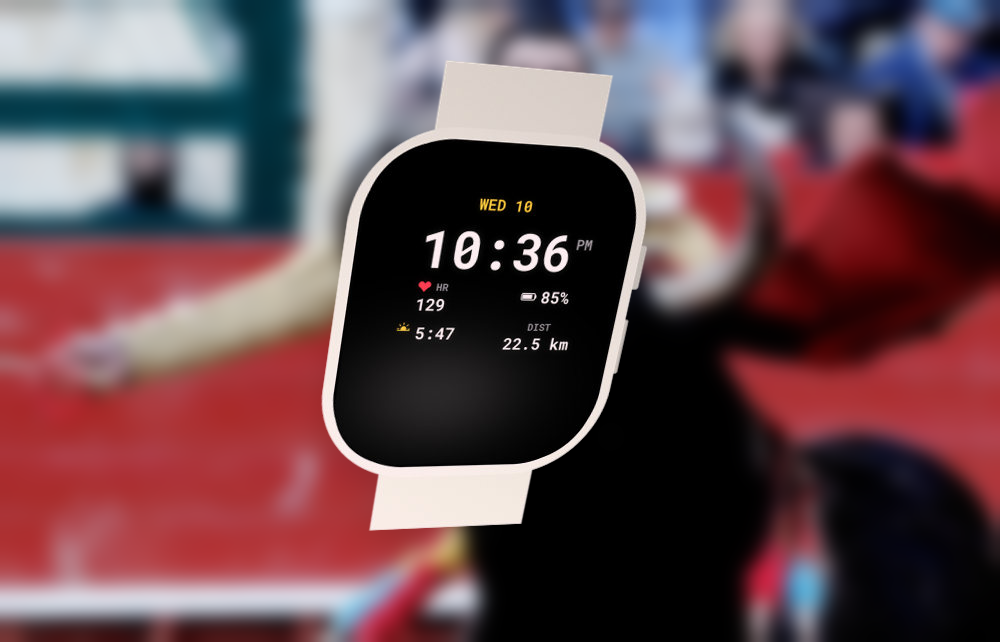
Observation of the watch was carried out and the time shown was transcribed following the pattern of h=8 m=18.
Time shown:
h=10 m=36
